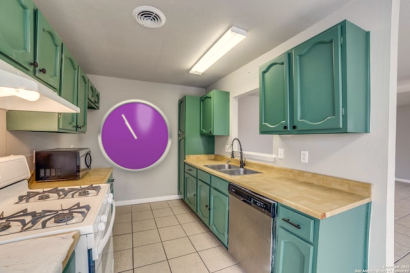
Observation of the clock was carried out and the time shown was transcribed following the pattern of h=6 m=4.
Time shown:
h=10 m=55
